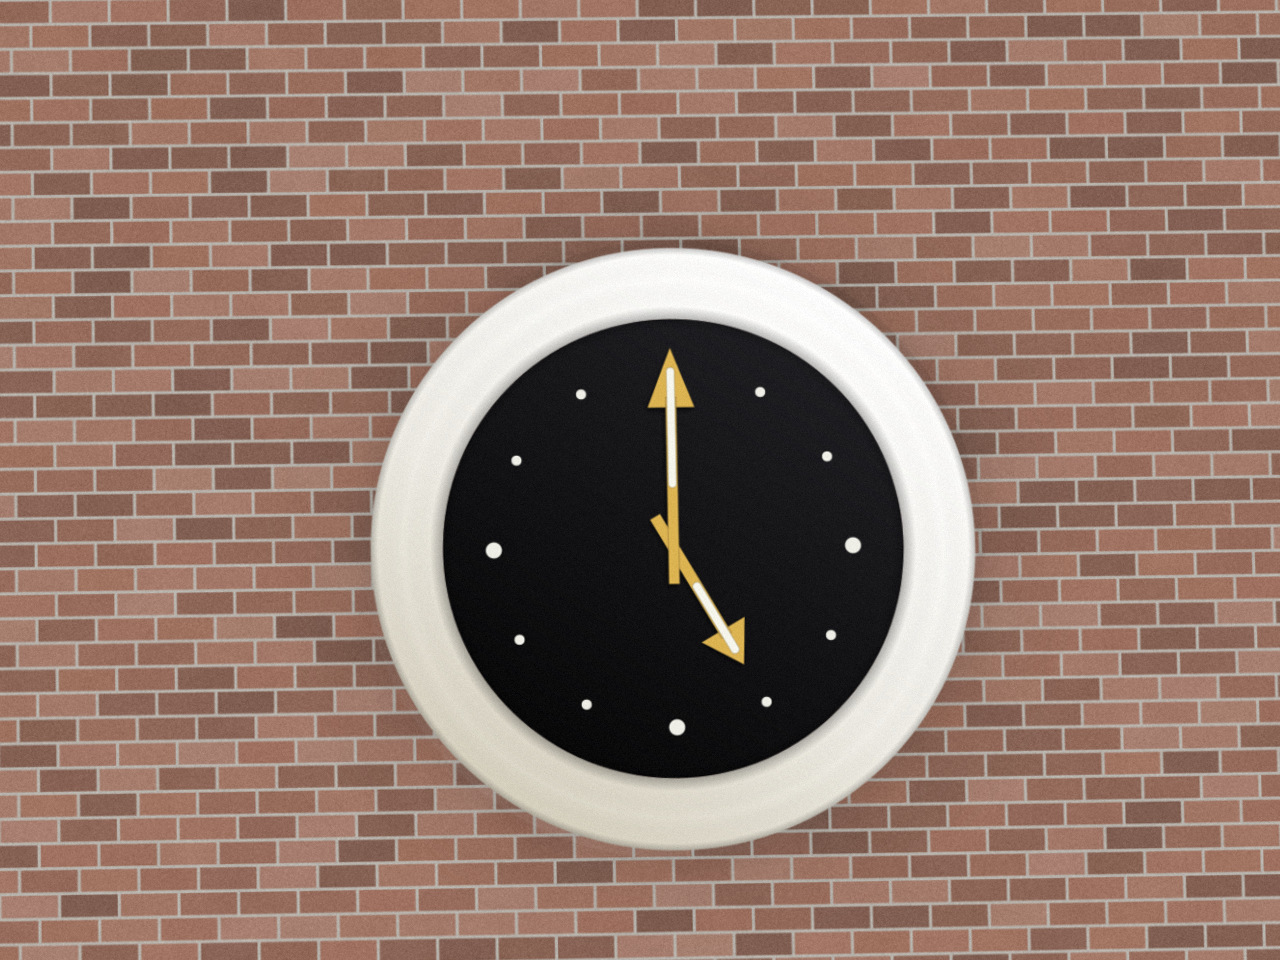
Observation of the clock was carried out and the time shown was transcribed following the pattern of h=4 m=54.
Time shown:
h=5 m=0
